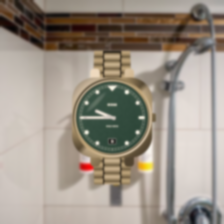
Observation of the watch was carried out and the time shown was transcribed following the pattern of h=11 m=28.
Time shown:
h=9 m=45
